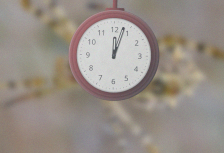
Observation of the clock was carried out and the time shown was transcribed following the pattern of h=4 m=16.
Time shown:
h=12 m=3
